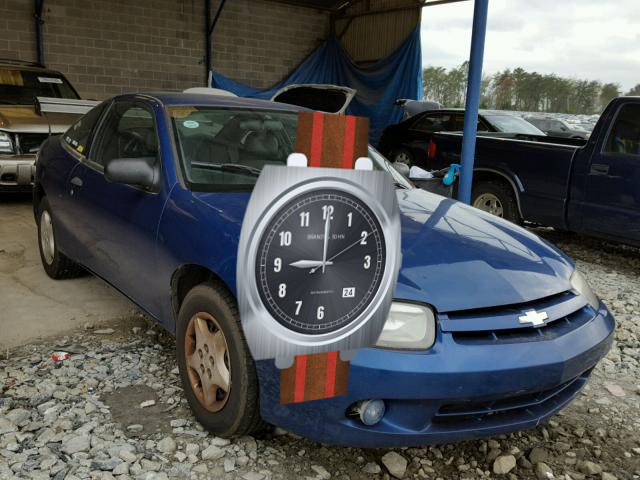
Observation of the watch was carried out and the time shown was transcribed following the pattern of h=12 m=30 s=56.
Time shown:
h=9 m=0 s=10
